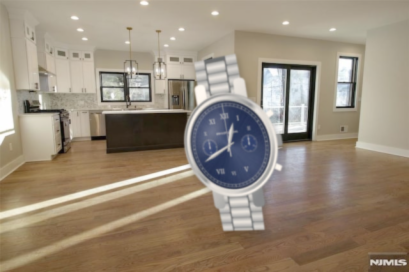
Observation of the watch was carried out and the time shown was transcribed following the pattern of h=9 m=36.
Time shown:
h=12 m=41
